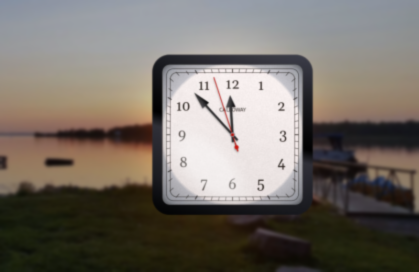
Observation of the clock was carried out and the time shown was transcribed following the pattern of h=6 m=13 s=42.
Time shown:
h=11 m=52 s=57
